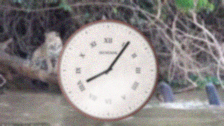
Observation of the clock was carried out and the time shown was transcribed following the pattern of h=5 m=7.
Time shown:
h=8 m=6
